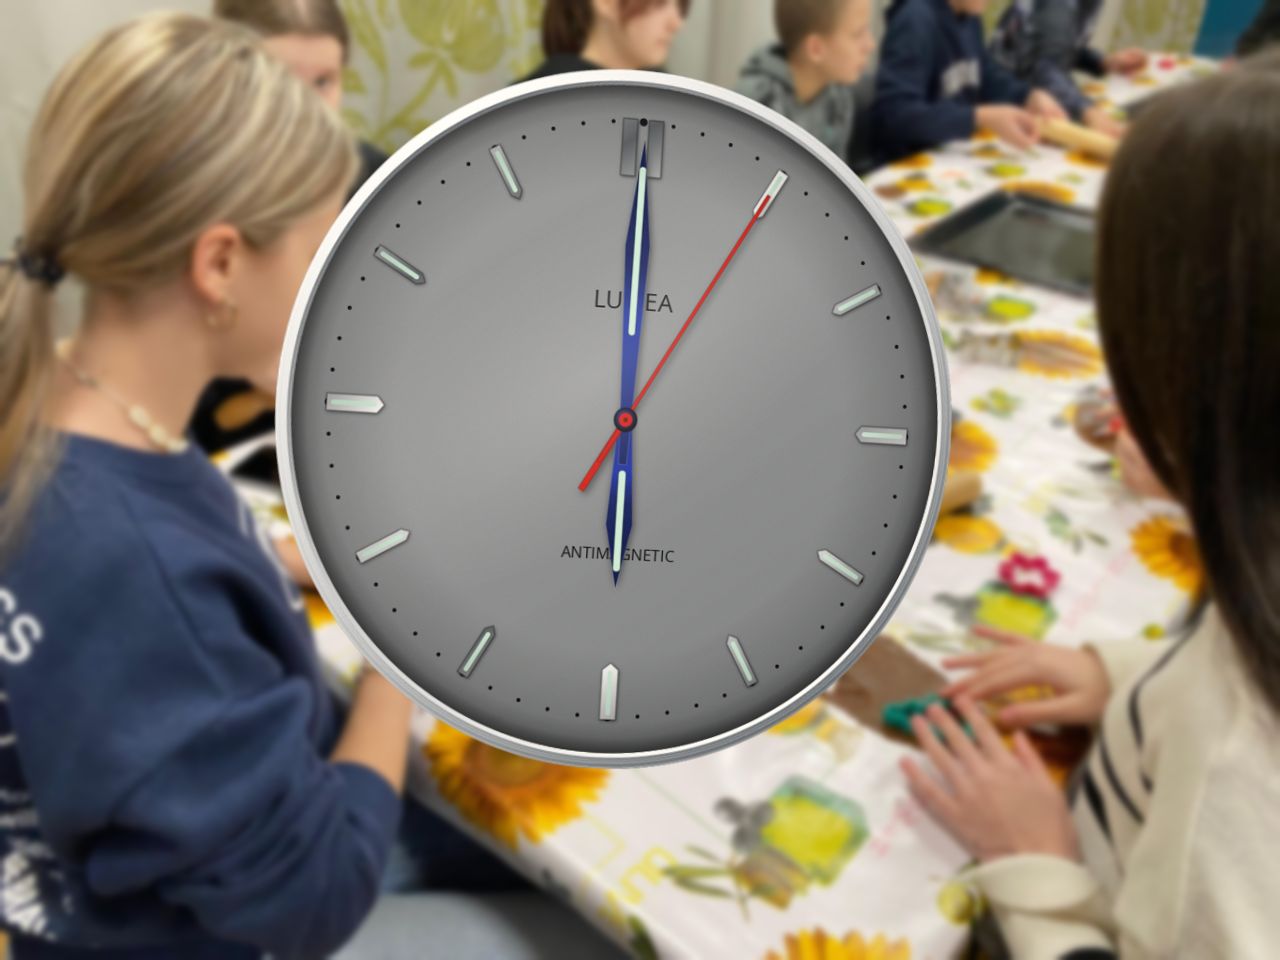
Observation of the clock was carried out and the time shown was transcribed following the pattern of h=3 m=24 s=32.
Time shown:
h=6 m=0 s=5
